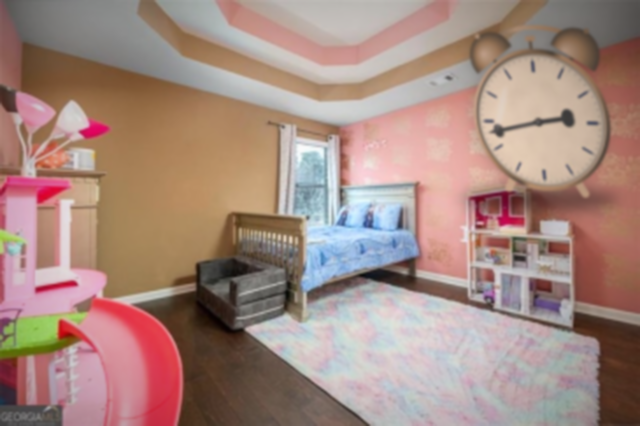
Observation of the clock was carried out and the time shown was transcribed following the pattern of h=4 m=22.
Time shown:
h=2 m=43
